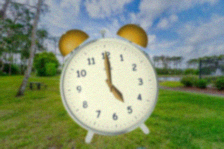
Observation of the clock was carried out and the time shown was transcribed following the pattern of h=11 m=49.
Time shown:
h=5 m=0
